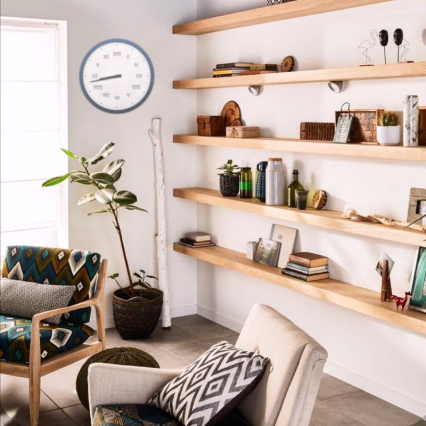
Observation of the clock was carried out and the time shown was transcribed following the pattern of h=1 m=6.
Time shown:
h=8 m=43
